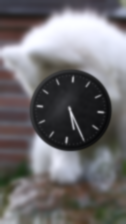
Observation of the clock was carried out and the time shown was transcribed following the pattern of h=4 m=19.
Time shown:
h=5 m=25
